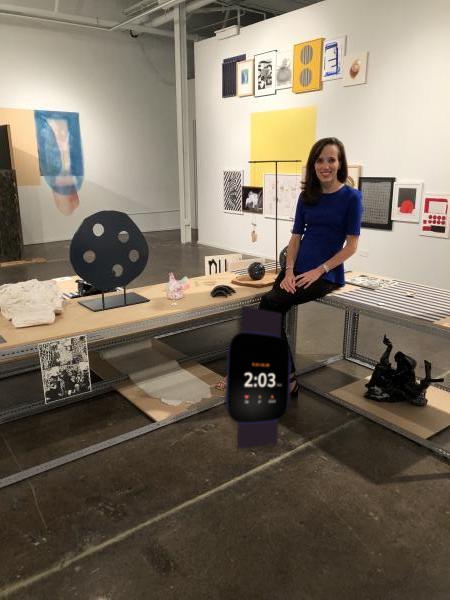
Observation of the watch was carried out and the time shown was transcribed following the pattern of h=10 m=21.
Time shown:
h=2 m=3
